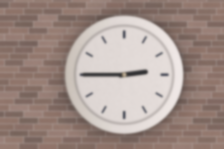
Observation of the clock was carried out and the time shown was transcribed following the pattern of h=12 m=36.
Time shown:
h=2 m=45
